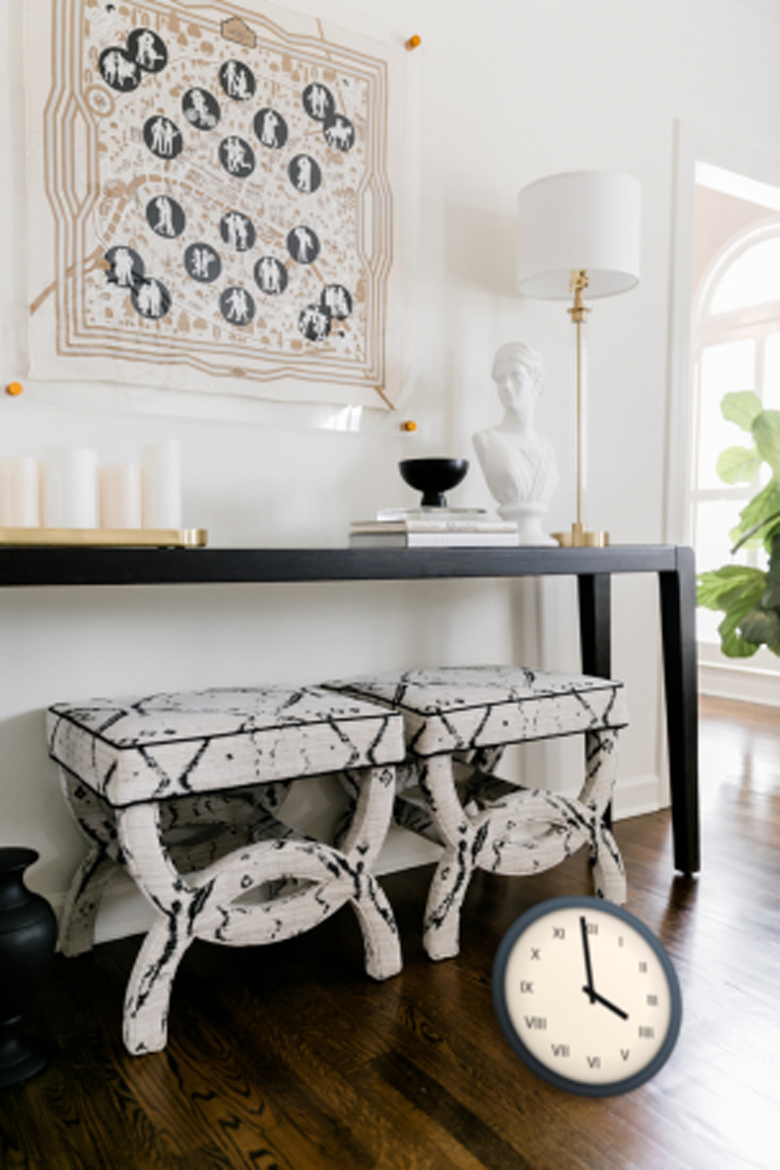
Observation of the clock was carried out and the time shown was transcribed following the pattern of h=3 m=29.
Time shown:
h=3 m=59
